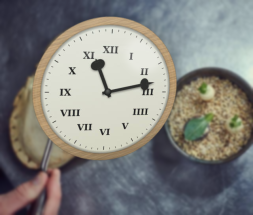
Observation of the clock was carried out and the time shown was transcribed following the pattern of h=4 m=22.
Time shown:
h=11 m=13
